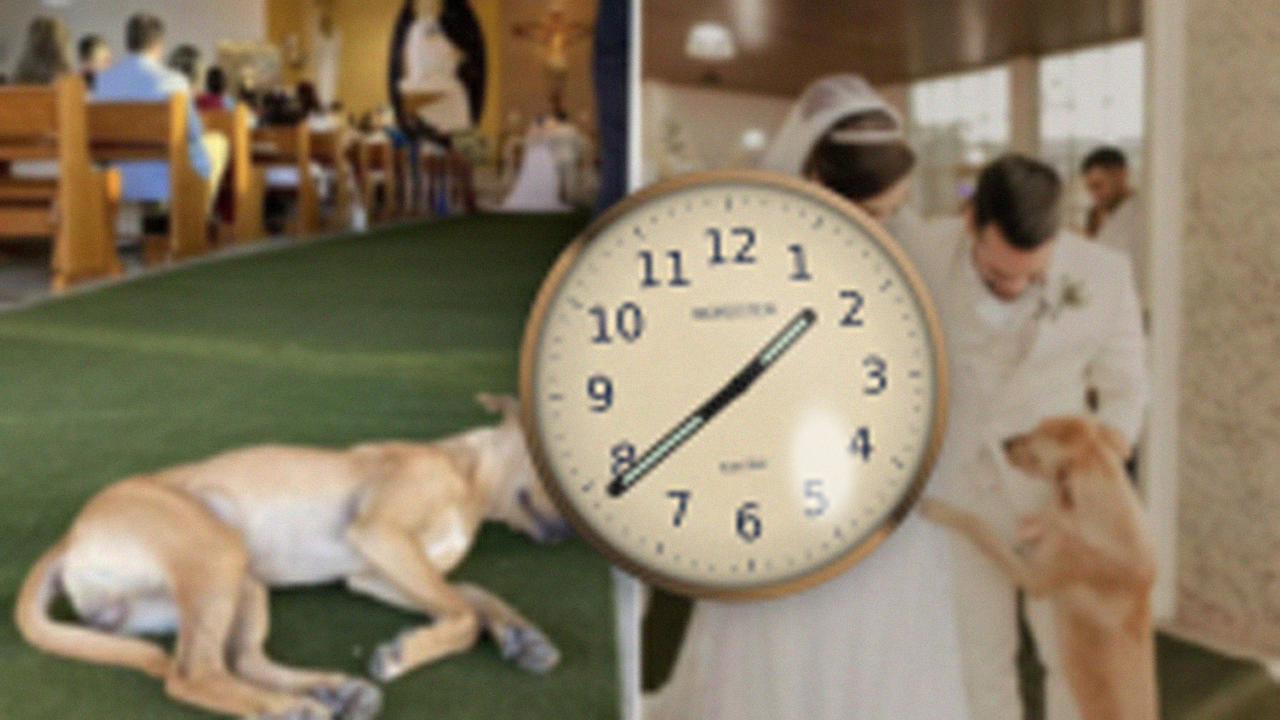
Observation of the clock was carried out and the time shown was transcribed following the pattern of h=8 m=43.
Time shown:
h=1 m=39
